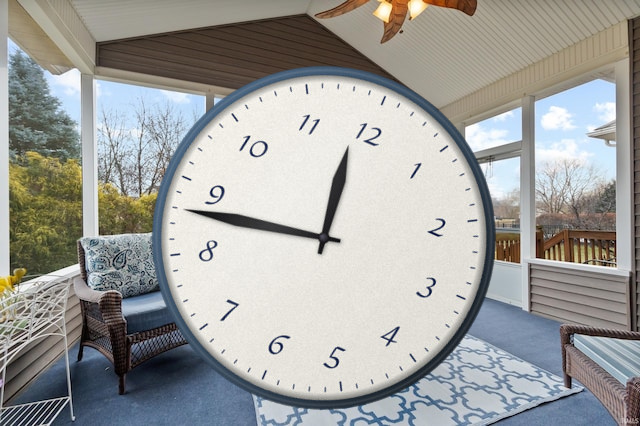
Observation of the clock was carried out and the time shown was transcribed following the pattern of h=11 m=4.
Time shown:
h=11 m=43
